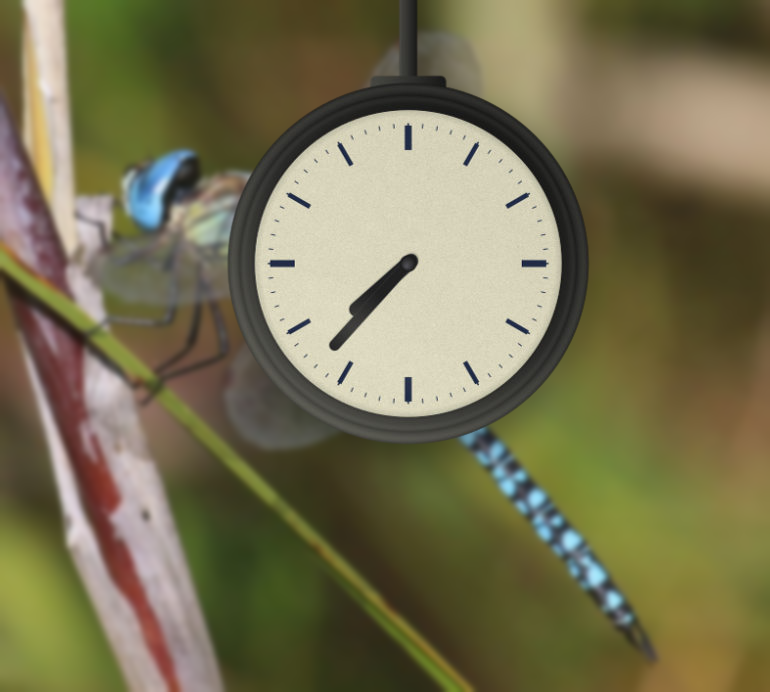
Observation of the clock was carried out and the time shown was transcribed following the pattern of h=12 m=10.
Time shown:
h=7 m=37
